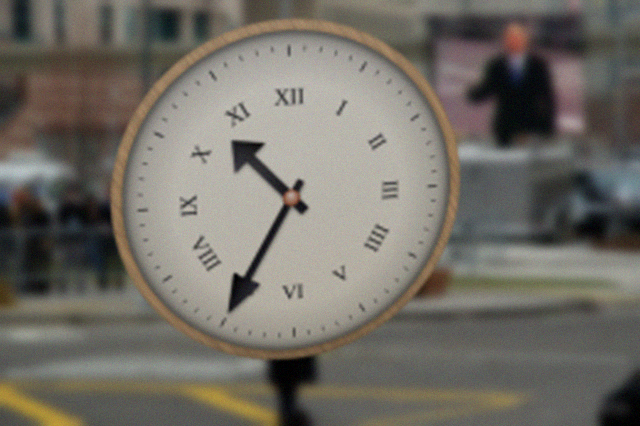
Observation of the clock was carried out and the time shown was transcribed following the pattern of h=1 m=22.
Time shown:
h=10 m=35
